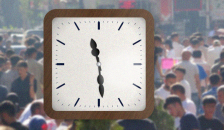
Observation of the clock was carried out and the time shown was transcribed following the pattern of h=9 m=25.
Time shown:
h=11 m=29
